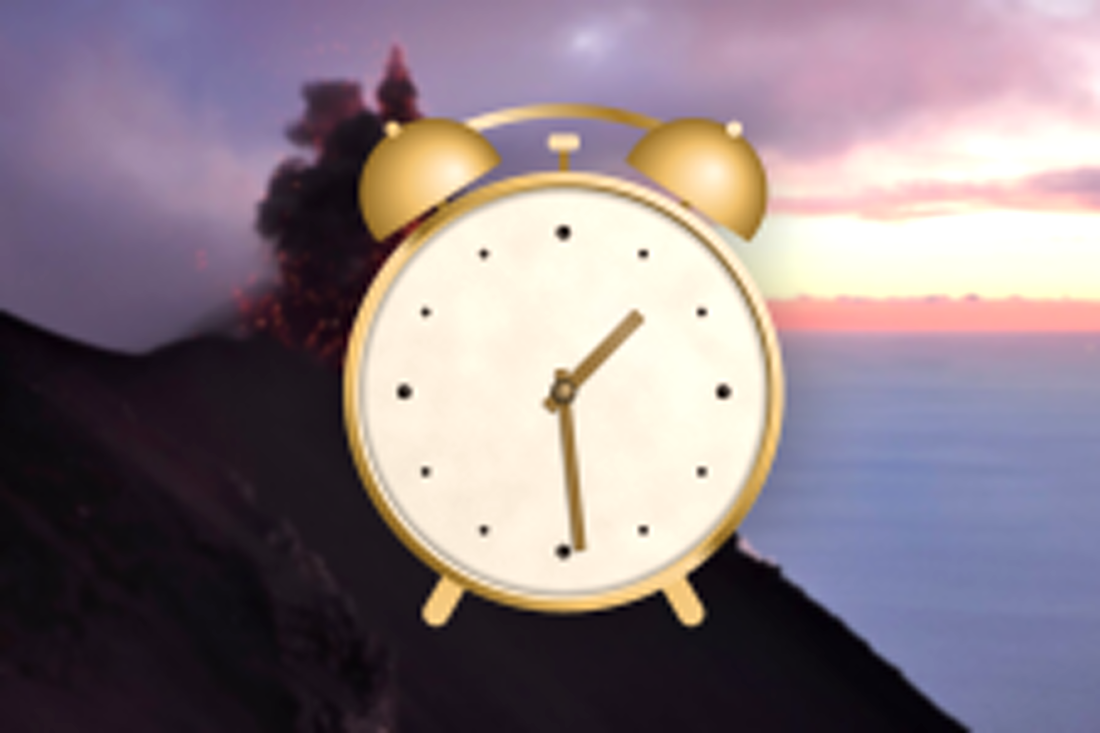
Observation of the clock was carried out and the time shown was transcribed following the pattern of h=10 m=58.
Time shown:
h=1 m=29
